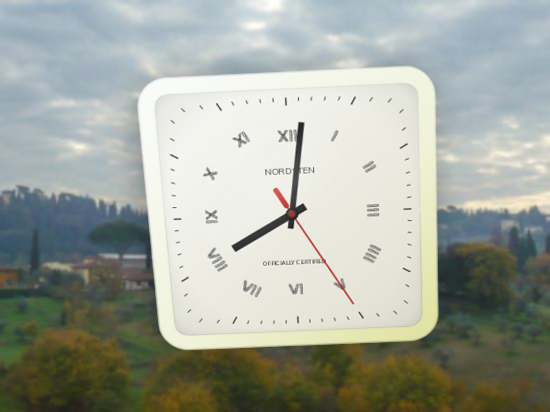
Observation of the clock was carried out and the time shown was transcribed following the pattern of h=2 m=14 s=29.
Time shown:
h=8 m=1 s=25
